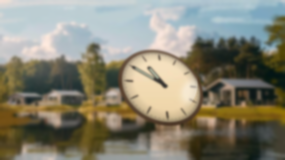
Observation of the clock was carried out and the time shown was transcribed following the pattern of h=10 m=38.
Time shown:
h=10 m=50
